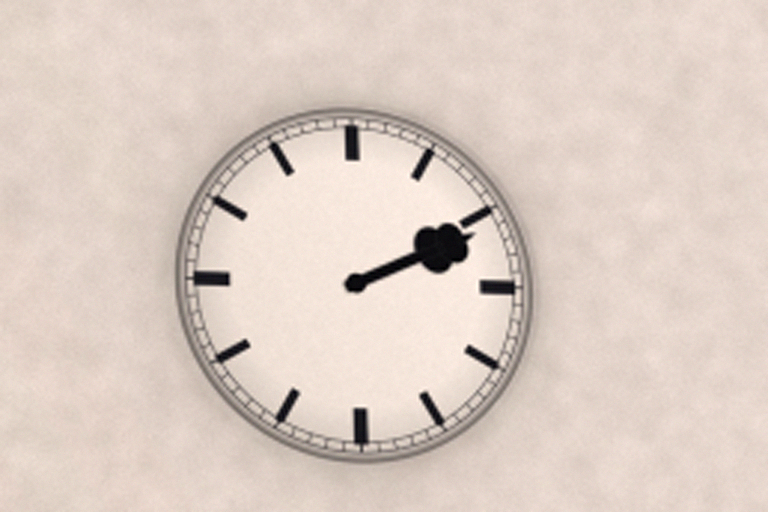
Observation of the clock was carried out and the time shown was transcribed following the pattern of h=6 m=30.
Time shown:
h=2 m=11
